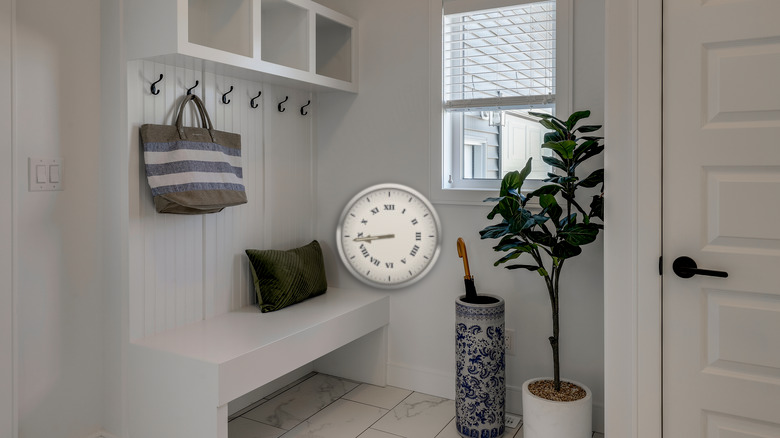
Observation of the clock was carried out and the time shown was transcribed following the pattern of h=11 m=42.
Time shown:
h=8 m=44
